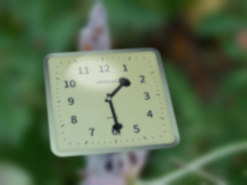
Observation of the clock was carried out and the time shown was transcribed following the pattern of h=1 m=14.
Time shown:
h=1 m=29
